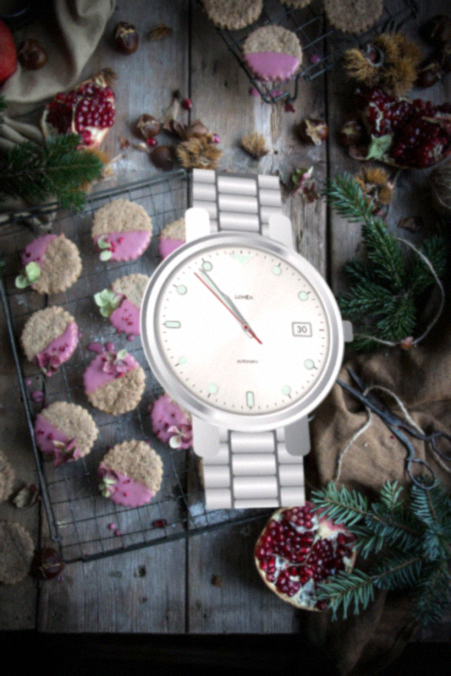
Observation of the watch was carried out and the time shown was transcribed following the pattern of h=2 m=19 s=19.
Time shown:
h=10 m=53 s=53
